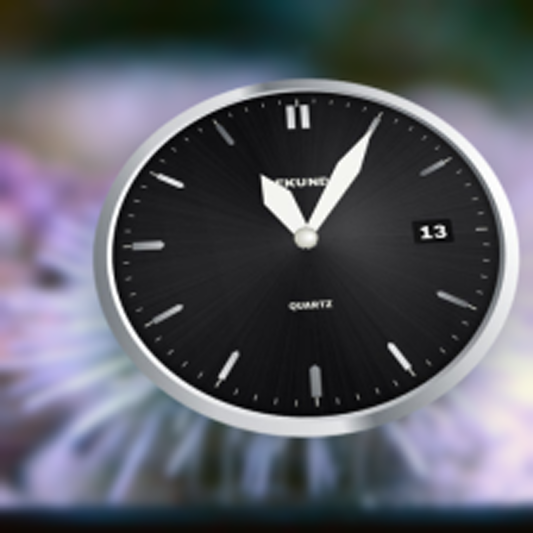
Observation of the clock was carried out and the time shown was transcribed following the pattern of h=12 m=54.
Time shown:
h=11 m=5
